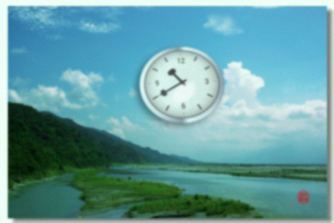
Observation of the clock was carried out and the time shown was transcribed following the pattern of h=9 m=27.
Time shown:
h=10 m=40
